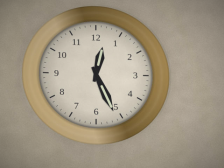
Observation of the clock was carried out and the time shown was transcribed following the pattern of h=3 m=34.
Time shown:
h=12 m=26
